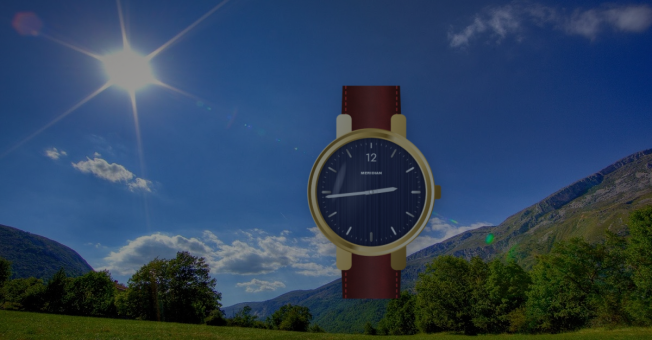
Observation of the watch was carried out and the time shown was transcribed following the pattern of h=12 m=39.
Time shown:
h=2 m=44
